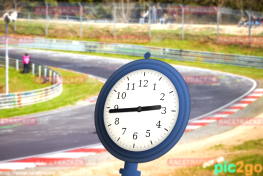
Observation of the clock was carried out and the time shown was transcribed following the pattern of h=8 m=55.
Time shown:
h=2 m=44
